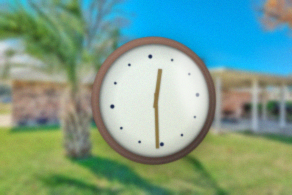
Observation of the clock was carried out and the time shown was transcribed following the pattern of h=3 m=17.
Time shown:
h=12 m=31
